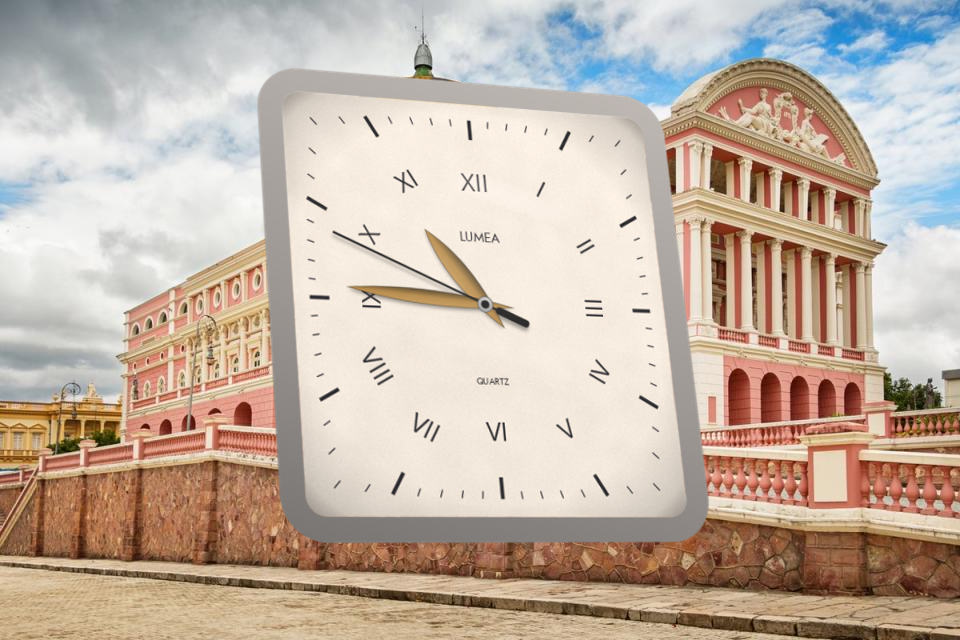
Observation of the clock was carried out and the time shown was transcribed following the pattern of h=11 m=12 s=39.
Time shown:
h=10 m=45 s=49
